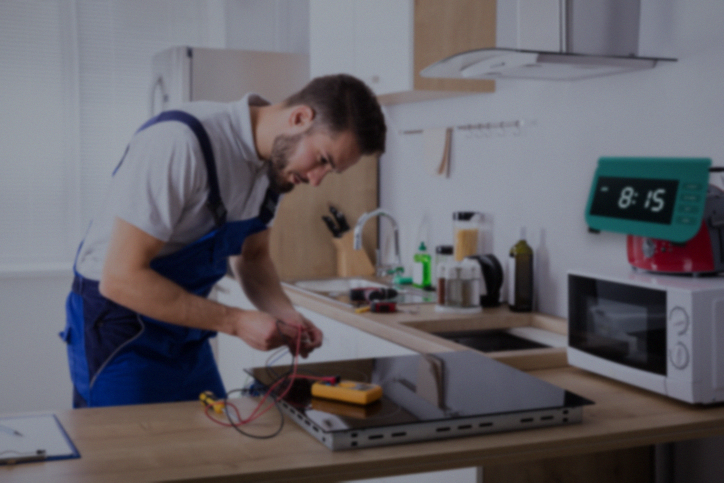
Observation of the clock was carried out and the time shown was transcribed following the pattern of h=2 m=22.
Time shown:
h=8 m=15
